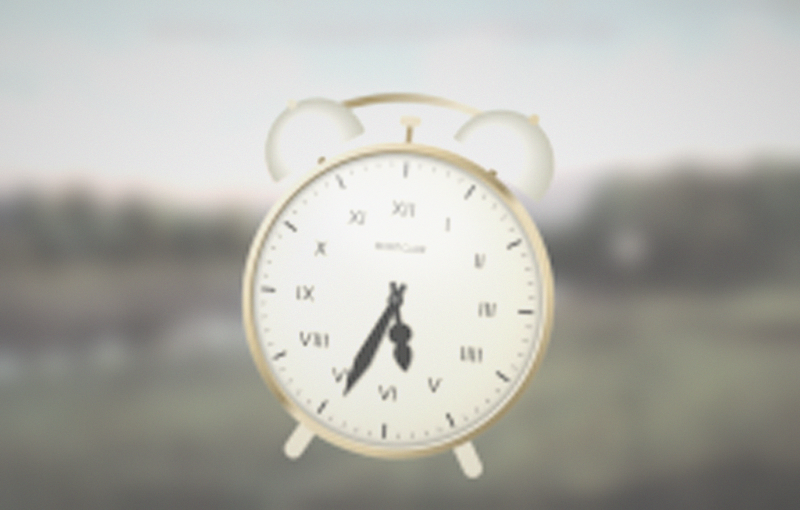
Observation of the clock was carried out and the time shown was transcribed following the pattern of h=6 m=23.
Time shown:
h=5 m=34
